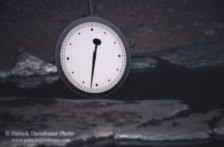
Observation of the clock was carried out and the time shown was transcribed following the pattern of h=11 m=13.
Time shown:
h=12 m=32
